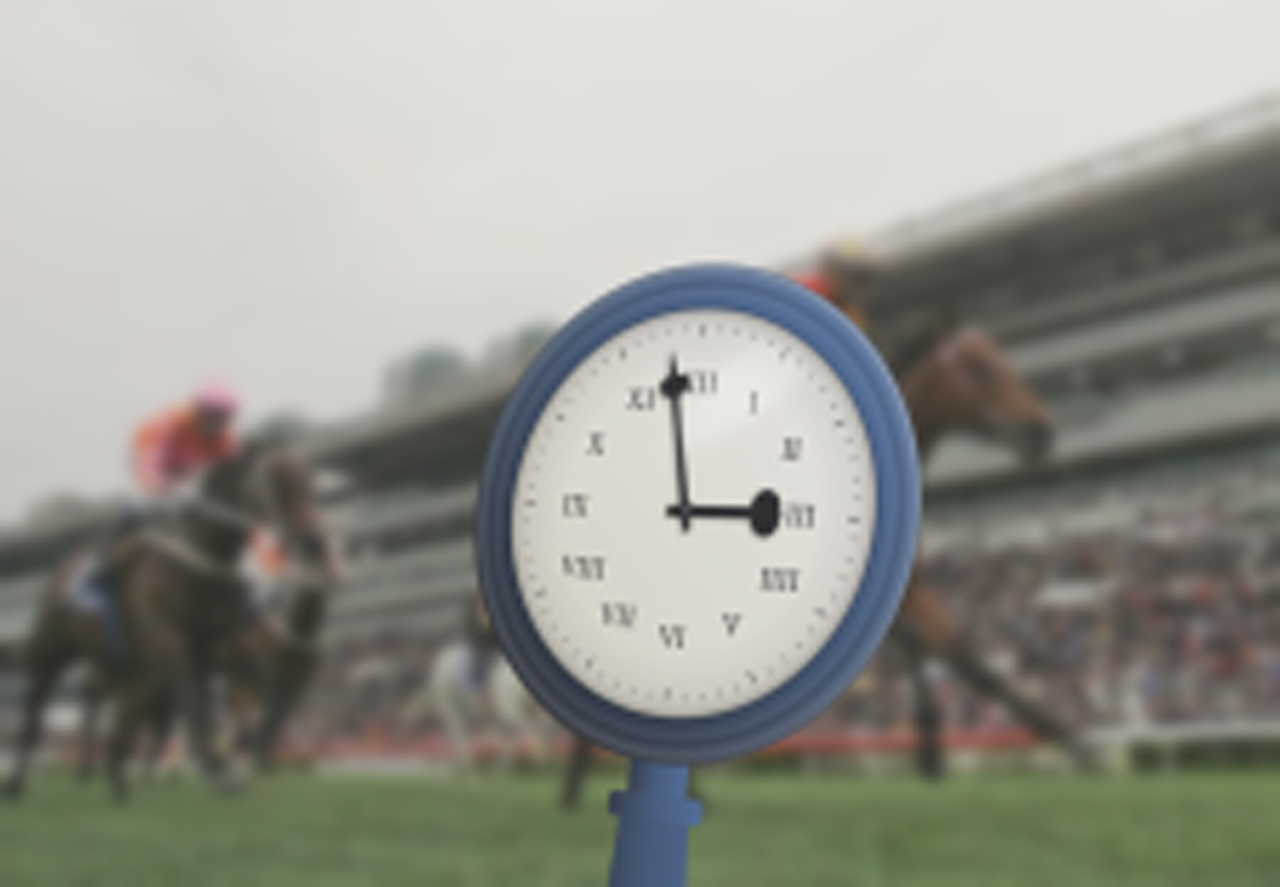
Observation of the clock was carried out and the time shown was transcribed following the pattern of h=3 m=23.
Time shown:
h=2 m=58
